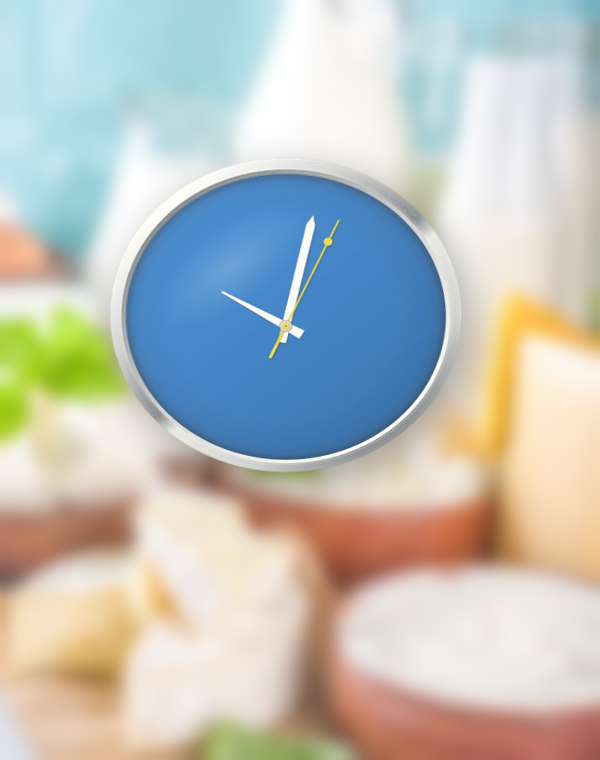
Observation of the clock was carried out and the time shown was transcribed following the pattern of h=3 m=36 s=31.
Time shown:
h=10 m=2 s=4
